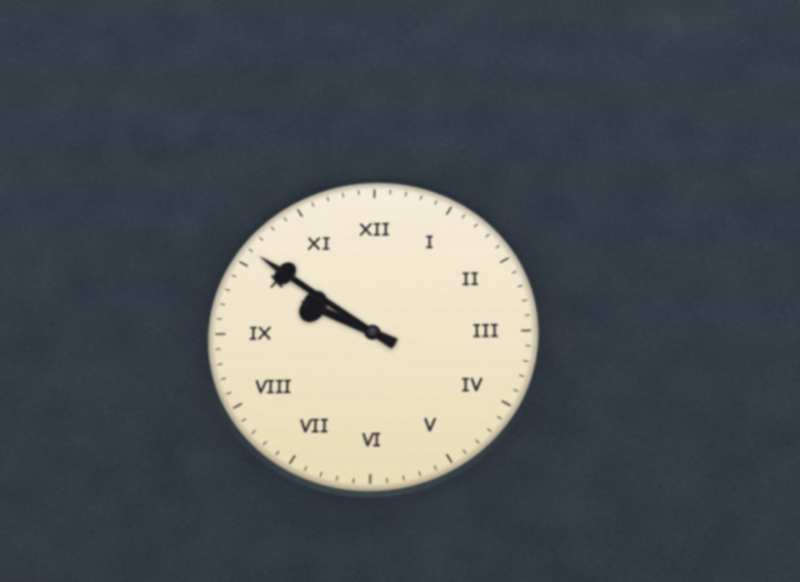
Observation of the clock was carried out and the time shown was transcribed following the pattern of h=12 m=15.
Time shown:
h=9 m=51
